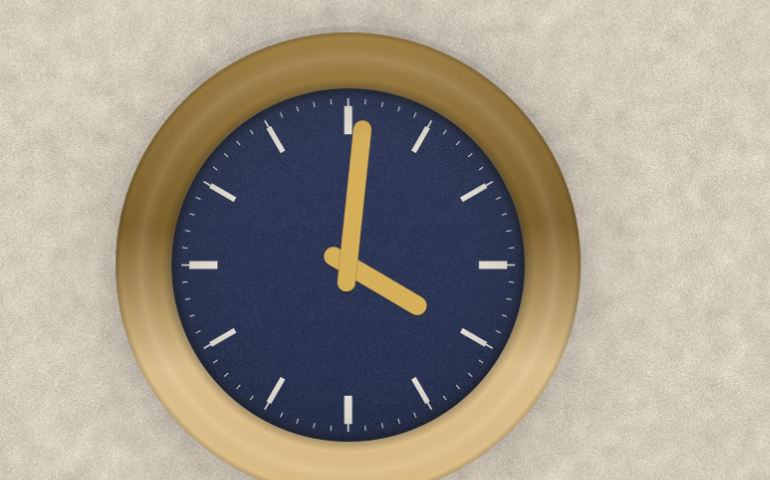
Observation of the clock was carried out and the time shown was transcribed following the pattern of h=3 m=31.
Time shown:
h=4 m=1
